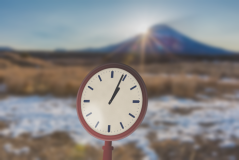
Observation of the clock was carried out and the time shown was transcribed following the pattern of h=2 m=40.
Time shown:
h=1 m=4
